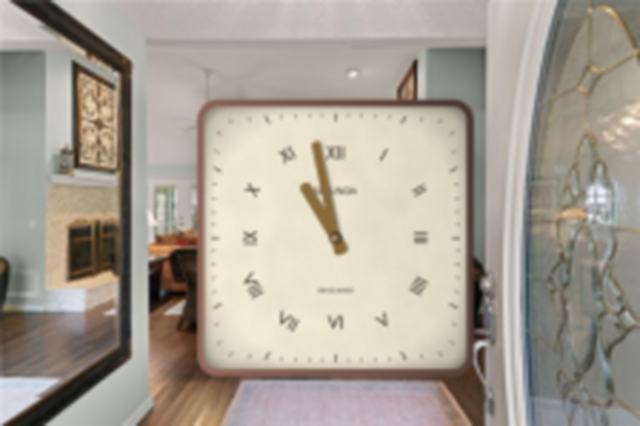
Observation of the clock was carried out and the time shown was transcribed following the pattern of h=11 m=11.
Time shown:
h=10 m=58
